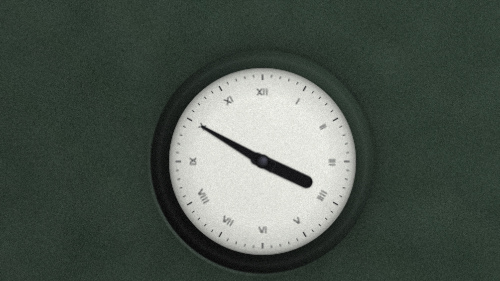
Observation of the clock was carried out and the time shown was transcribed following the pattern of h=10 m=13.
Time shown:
h=3 m=50
